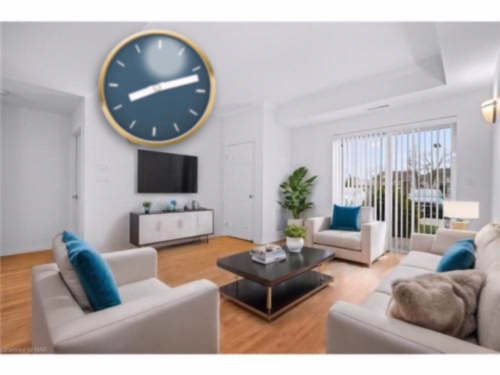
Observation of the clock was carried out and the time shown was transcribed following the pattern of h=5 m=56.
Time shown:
h=8 m=12
